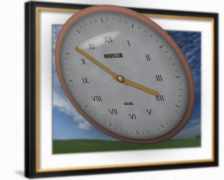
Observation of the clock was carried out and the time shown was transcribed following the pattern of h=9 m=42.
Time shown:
h=3 m=52
